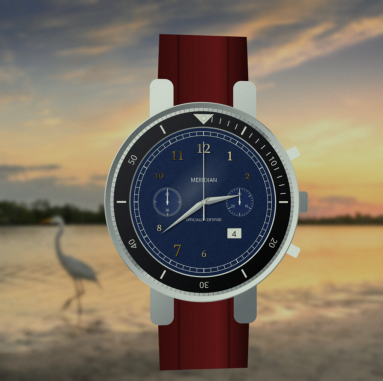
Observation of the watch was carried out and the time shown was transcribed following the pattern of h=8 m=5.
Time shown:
h=2 m=39
